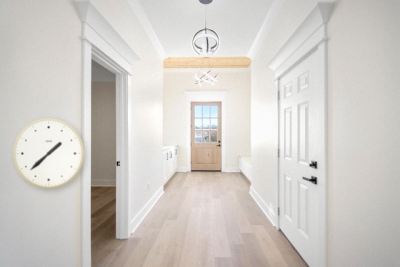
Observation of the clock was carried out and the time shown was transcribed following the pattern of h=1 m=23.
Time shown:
h=1 m=38
